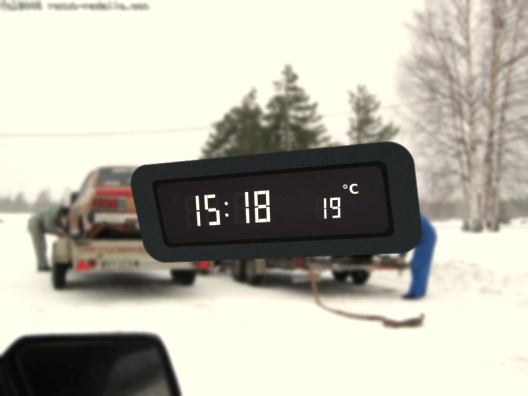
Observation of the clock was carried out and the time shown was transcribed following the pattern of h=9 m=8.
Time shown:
h=15 m=18
